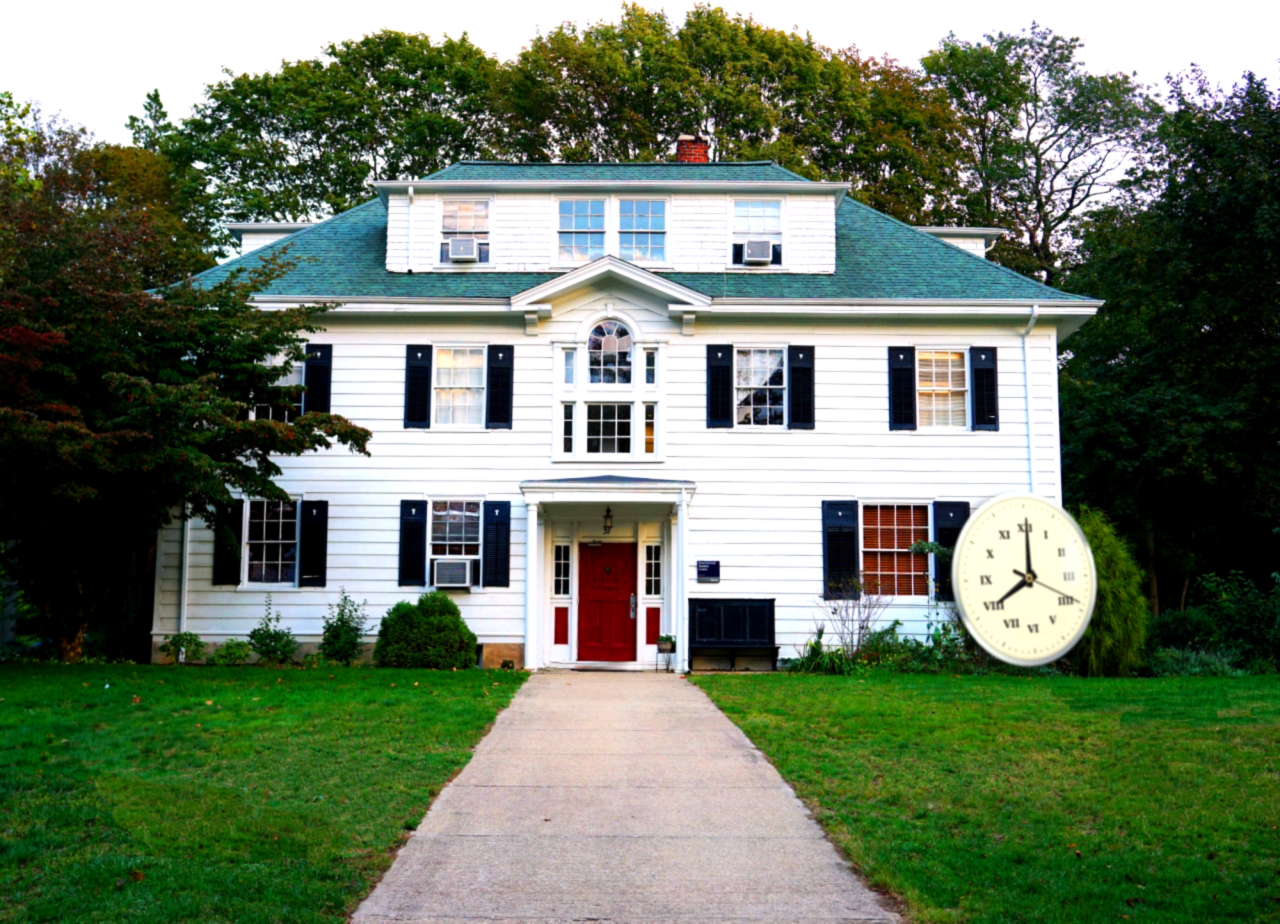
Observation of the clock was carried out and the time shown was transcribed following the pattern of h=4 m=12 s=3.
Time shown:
h=8 m=0 s=19
